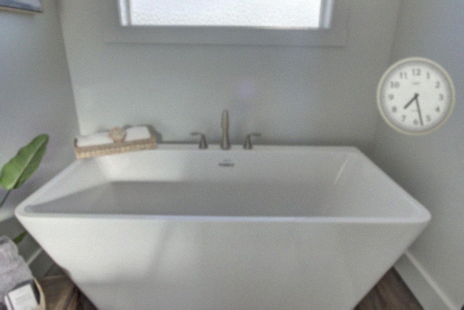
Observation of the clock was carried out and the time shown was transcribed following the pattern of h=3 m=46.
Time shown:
h=7 m=28
